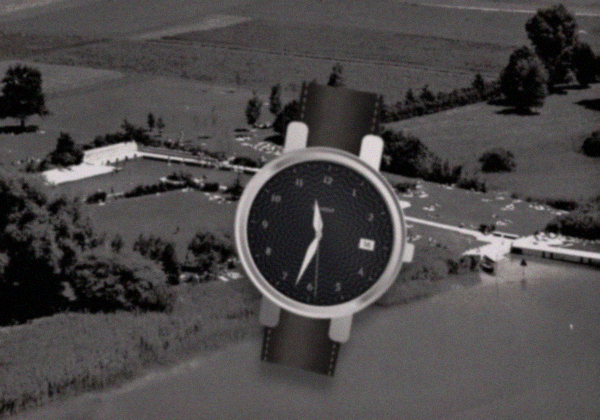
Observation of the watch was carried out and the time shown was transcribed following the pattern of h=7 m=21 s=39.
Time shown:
h=11 m=32 s=29
